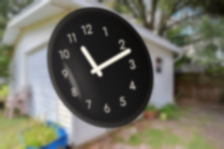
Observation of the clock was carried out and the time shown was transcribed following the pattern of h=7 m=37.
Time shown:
h=11 m=12
